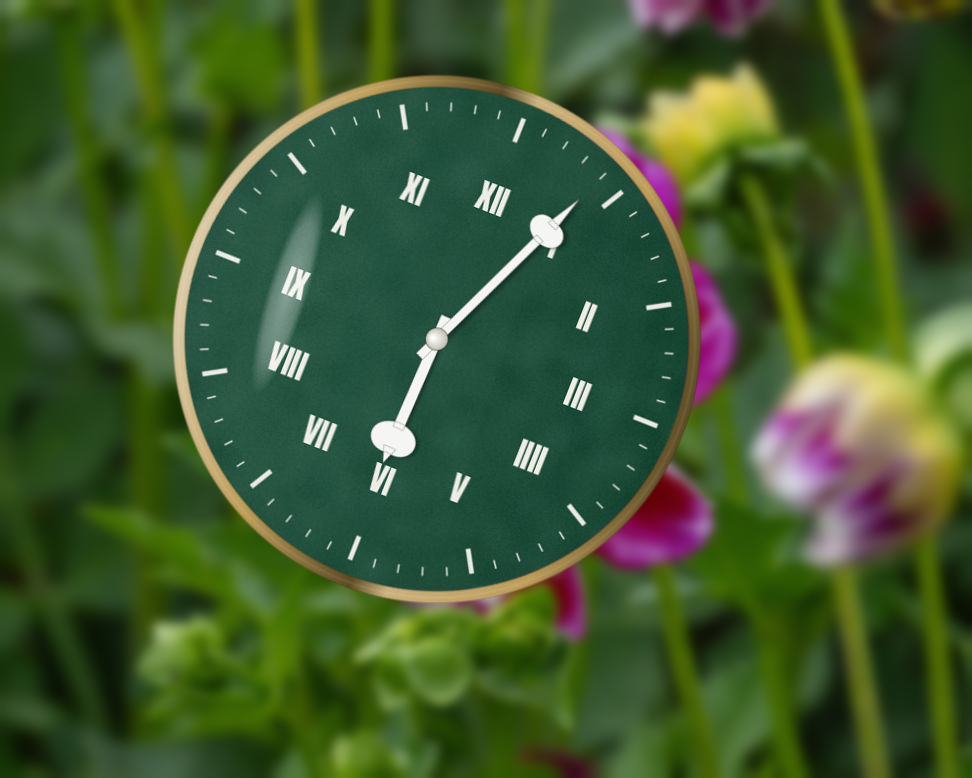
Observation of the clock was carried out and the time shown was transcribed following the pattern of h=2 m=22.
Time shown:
h=6 m=4
